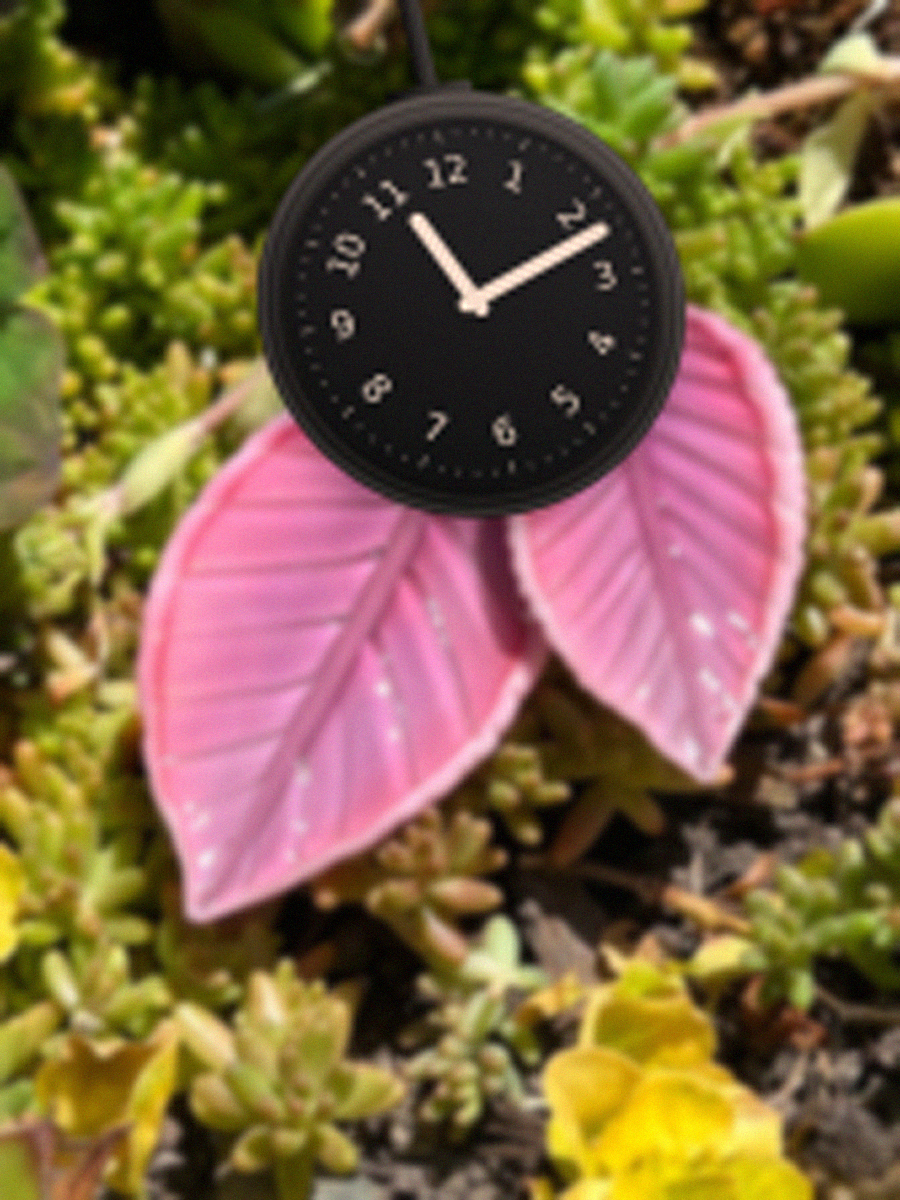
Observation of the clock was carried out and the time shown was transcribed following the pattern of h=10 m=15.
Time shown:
h=11 m=12
